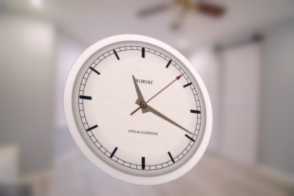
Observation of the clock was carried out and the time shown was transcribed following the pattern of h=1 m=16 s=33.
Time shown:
h=11 m=19 s=8
